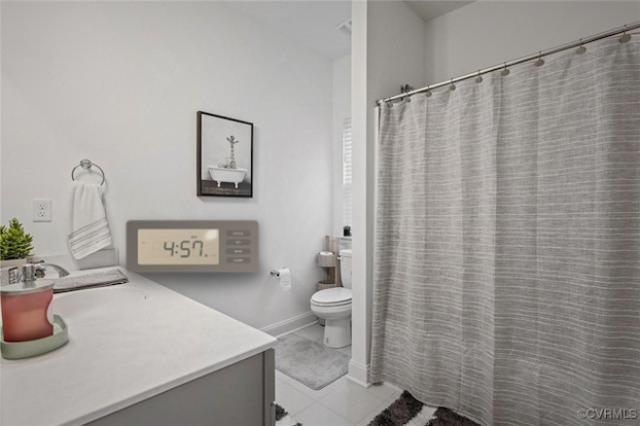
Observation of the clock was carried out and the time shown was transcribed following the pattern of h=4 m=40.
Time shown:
h=4 m=57
